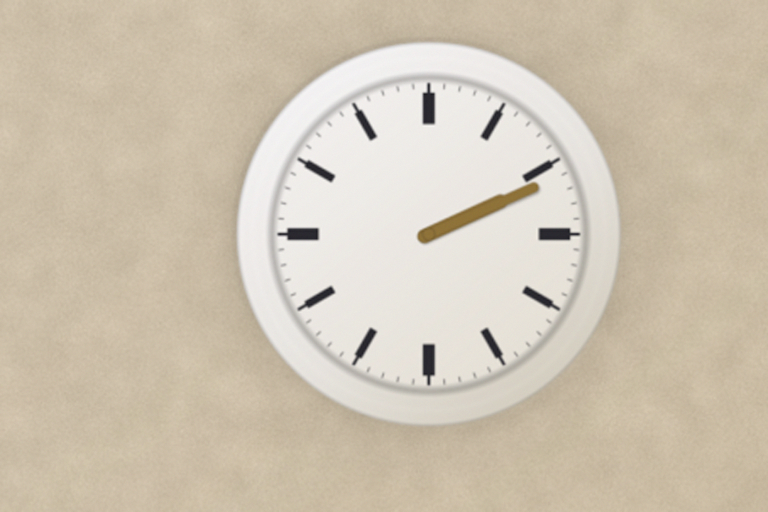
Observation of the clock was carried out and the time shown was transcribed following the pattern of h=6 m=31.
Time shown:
h=2 m=11
